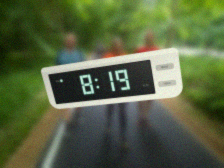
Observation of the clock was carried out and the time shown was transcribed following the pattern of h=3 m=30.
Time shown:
h=8 m=19
